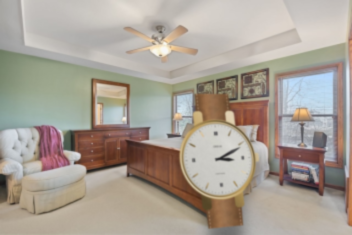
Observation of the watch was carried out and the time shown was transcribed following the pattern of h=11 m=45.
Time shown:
h=3 m=11
